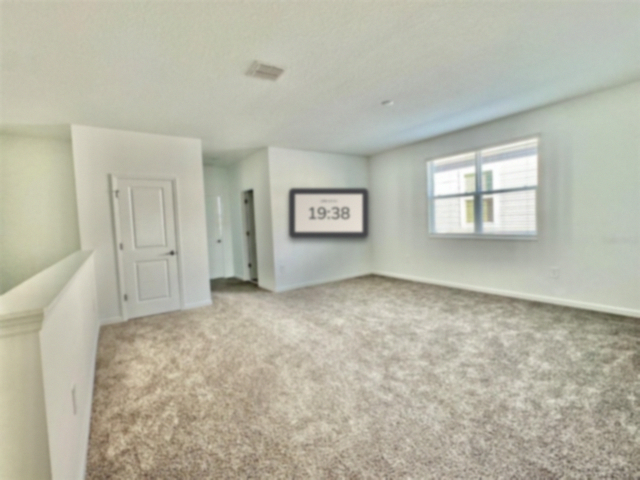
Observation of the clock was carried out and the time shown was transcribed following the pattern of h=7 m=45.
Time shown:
h=19 m=38
